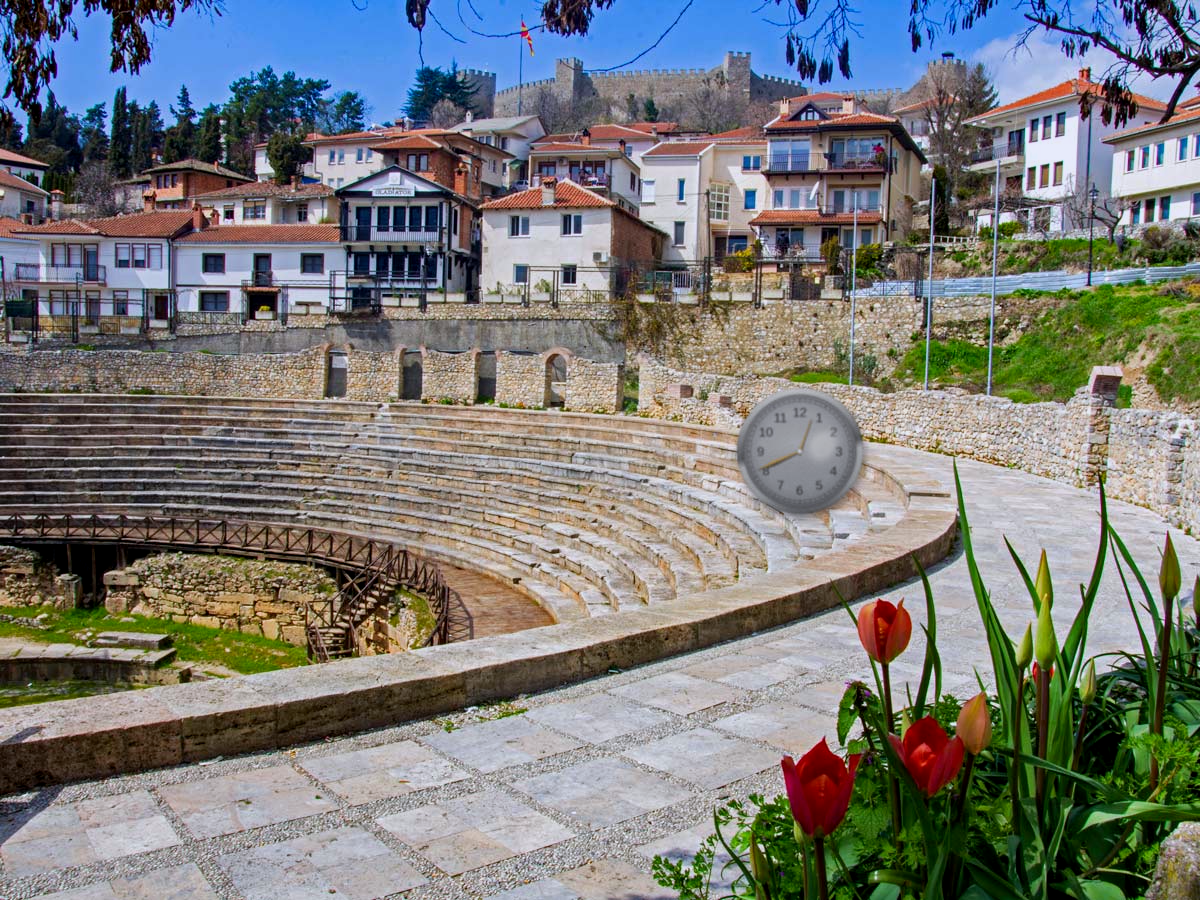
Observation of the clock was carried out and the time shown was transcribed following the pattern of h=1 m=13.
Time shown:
h=12 m=41
